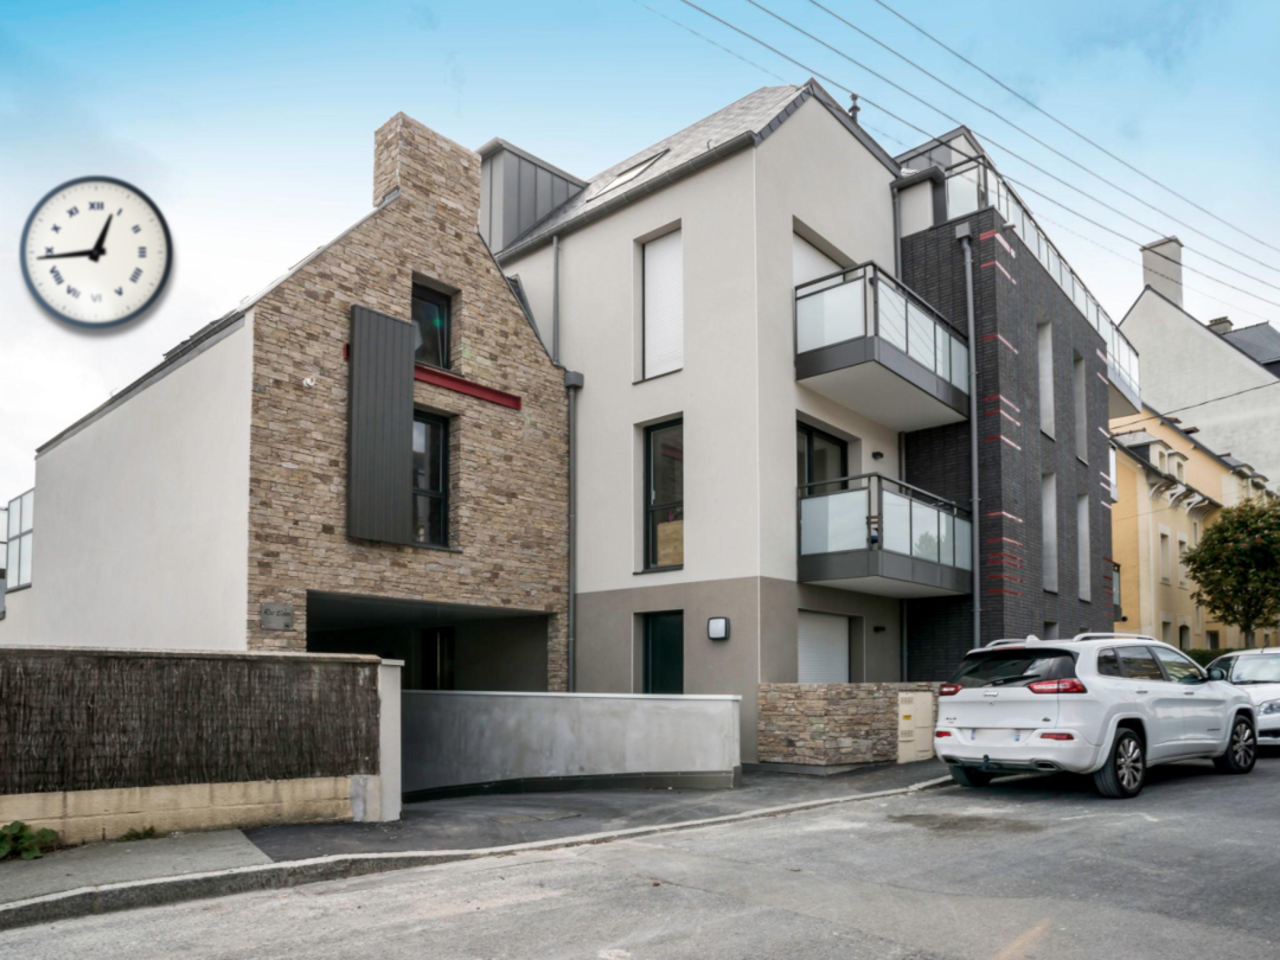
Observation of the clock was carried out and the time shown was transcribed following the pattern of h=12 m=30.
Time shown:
h=12 m=44
